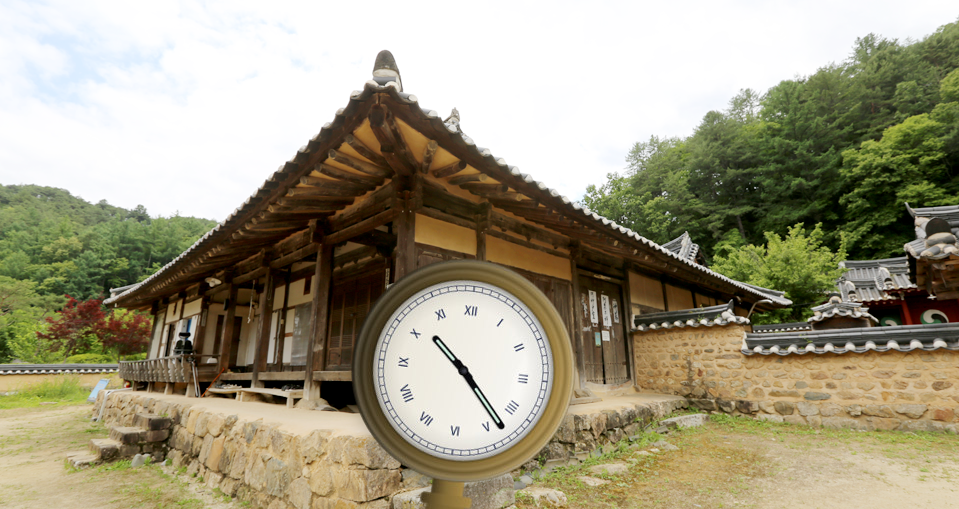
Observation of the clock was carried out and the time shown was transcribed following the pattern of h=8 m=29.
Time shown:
h=10 m=23
